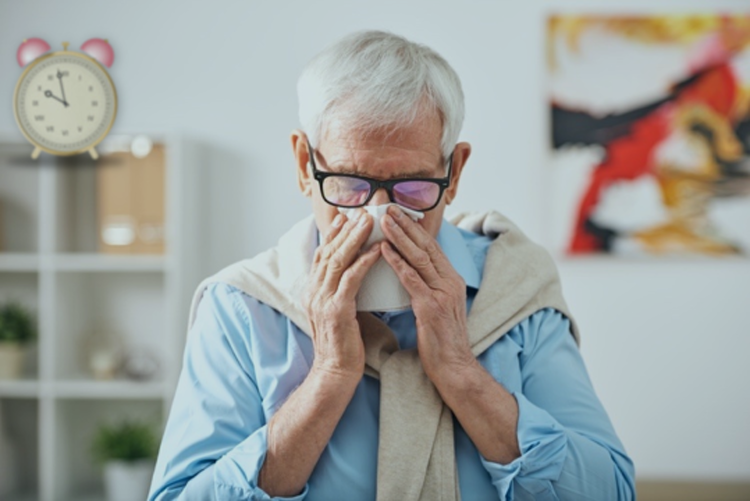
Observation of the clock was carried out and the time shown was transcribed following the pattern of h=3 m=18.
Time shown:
h=9 m=58
